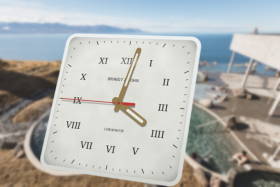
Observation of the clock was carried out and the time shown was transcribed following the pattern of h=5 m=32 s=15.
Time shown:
h=4 m=1 s=45
